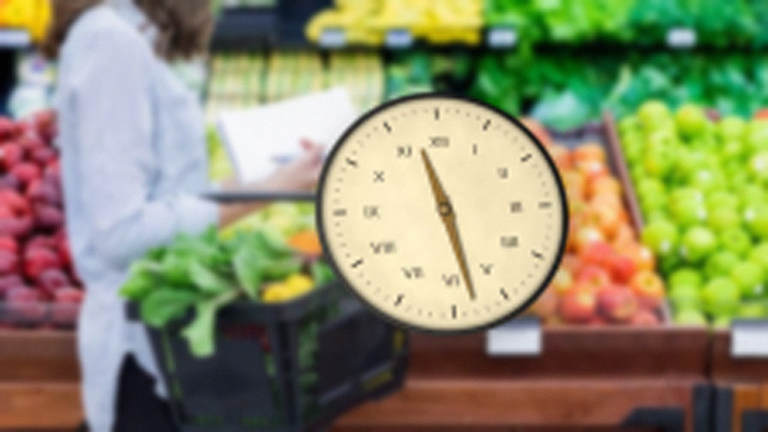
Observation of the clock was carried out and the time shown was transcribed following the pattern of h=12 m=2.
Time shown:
h=11 m=28
